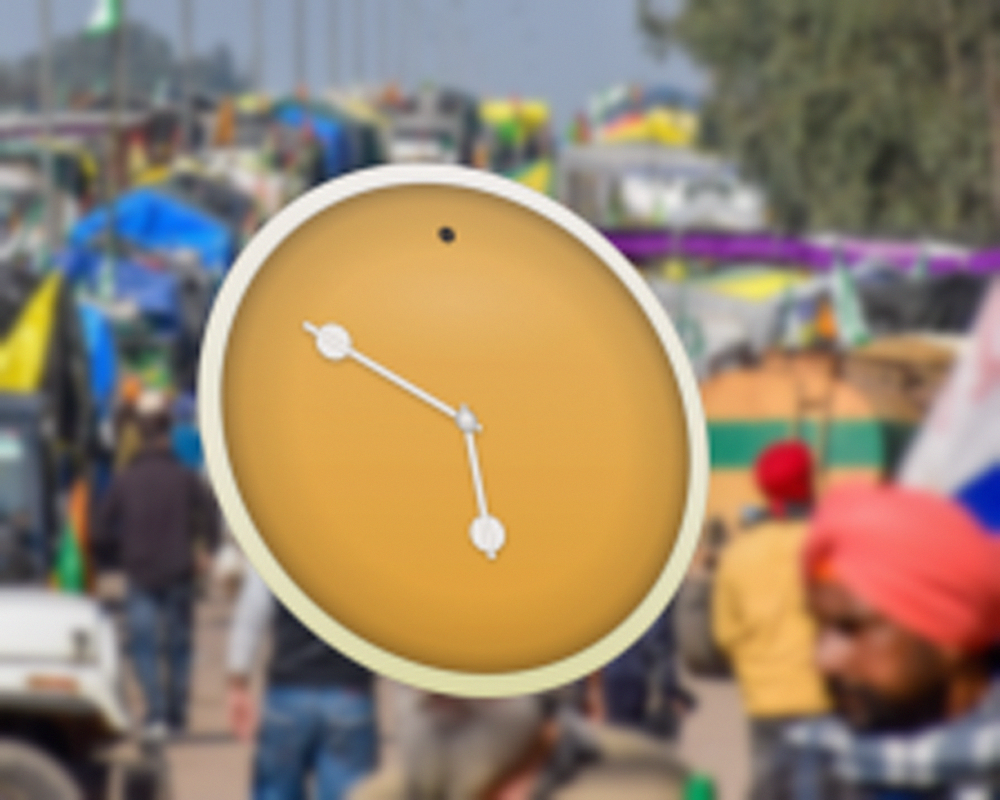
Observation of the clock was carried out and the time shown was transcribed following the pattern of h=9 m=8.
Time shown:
h=5 m=50
